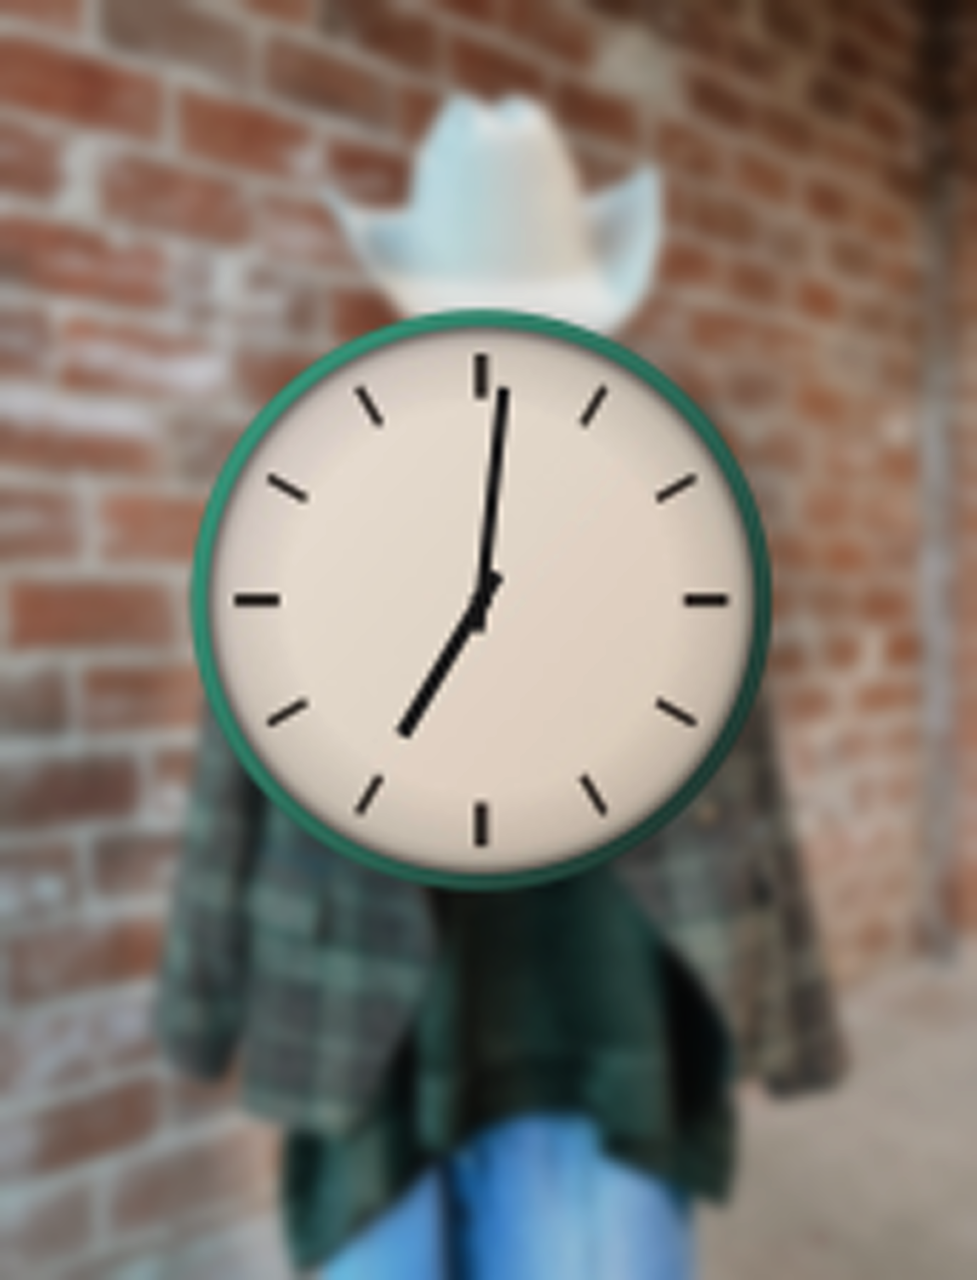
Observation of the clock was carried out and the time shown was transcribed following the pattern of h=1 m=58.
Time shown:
h=7 m=1
